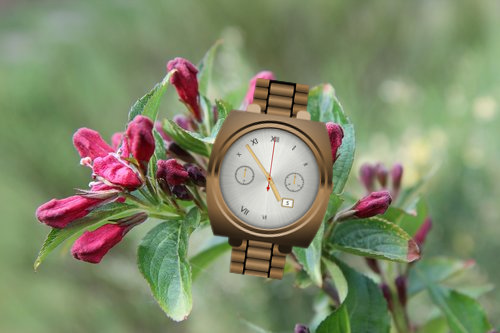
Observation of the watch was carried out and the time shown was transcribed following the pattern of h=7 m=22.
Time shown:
h=4 m=53
